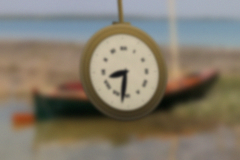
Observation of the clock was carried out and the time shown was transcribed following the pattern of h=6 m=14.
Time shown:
h=8 m=32
